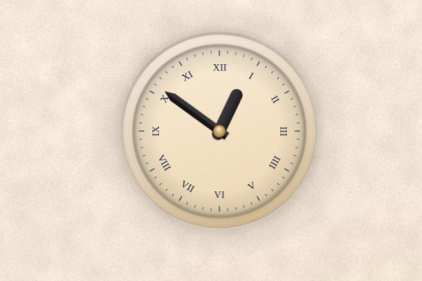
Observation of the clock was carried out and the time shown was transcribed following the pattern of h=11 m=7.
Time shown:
h=12 m=51
